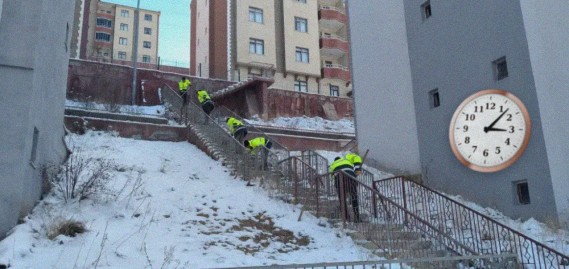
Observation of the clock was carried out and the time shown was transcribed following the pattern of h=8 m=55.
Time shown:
h=3 m=7
